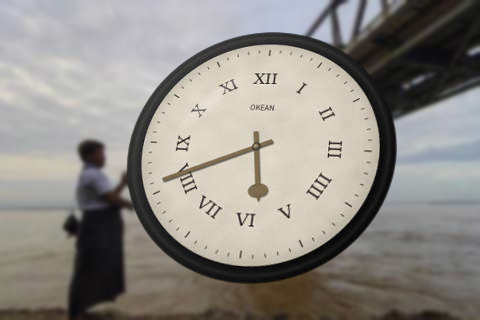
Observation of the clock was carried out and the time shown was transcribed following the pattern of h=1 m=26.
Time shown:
h=5 m=41
